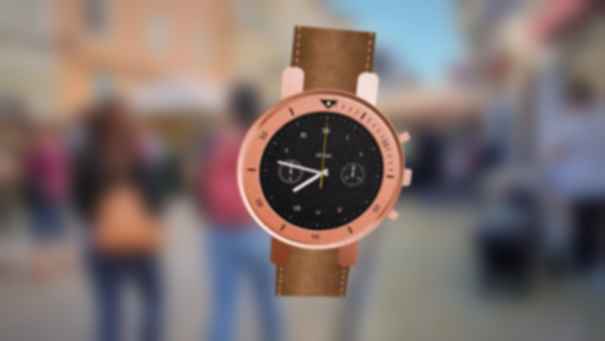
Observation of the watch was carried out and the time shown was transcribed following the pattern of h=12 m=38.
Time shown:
h=7 m=47
